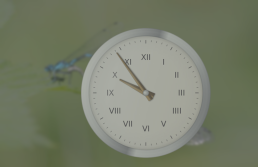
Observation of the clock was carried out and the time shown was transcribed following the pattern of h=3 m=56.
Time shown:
h=9 m=54
